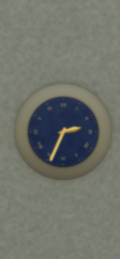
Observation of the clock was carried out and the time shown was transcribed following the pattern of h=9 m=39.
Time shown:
h=2 m=34
